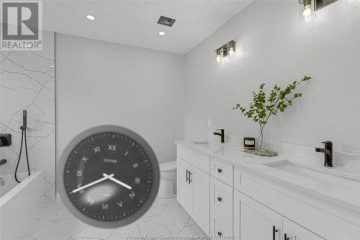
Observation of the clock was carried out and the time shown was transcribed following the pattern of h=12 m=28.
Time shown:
h=3 m=40
